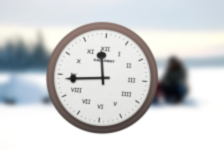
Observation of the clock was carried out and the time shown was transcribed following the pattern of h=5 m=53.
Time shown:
h=11 m=44
